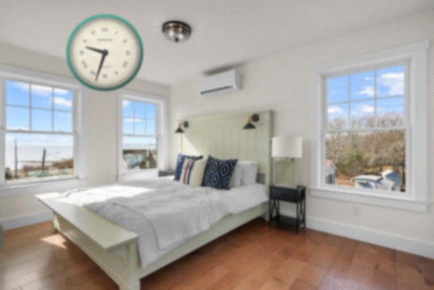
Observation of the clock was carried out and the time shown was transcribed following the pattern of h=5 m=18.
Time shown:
h=9 m=33
